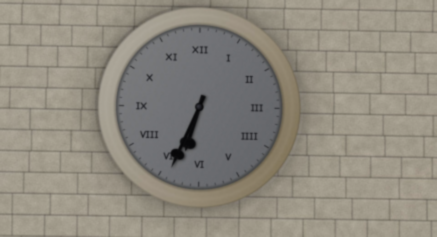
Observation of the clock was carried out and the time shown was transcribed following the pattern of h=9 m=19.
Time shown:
h=6 m=34
